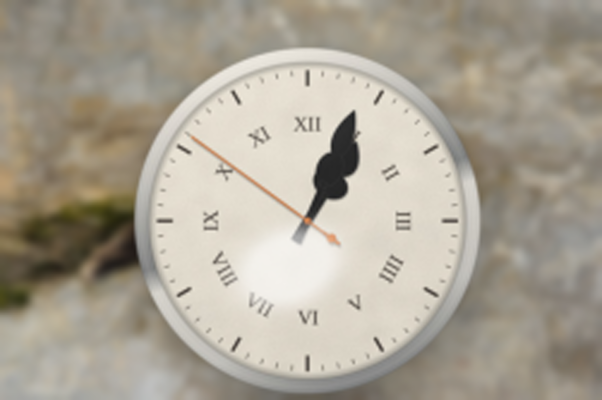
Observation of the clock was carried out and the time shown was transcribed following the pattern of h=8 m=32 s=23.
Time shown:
h=1 m=3 s=51
